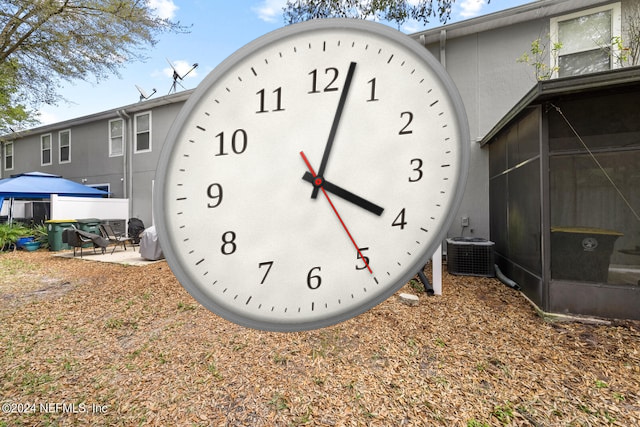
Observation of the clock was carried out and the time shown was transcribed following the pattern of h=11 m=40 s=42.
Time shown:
h=4 m=2 s=25
